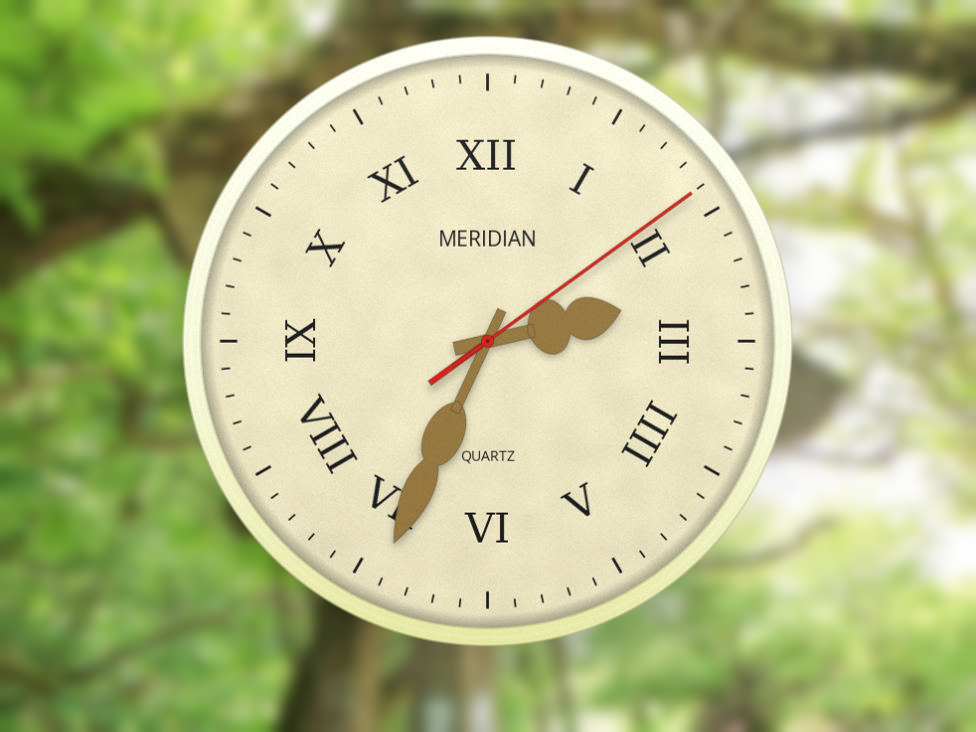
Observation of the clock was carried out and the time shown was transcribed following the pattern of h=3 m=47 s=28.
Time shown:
h=2 m=34 s=9
